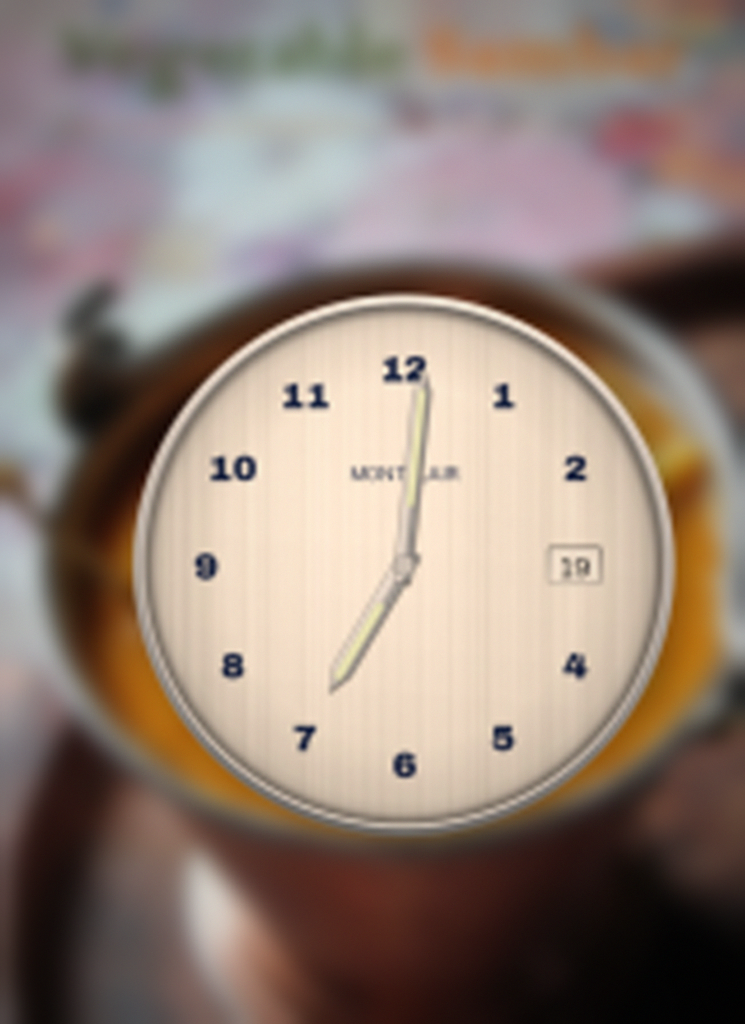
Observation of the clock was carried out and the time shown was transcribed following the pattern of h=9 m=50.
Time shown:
h=7 m=1
